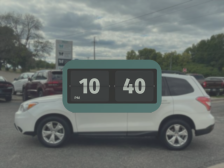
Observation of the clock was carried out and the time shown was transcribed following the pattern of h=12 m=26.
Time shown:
h=10 m=40
